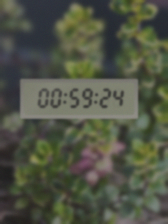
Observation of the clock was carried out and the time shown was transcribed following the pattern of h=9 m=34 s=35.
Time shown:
h=0 m=59 s=24
